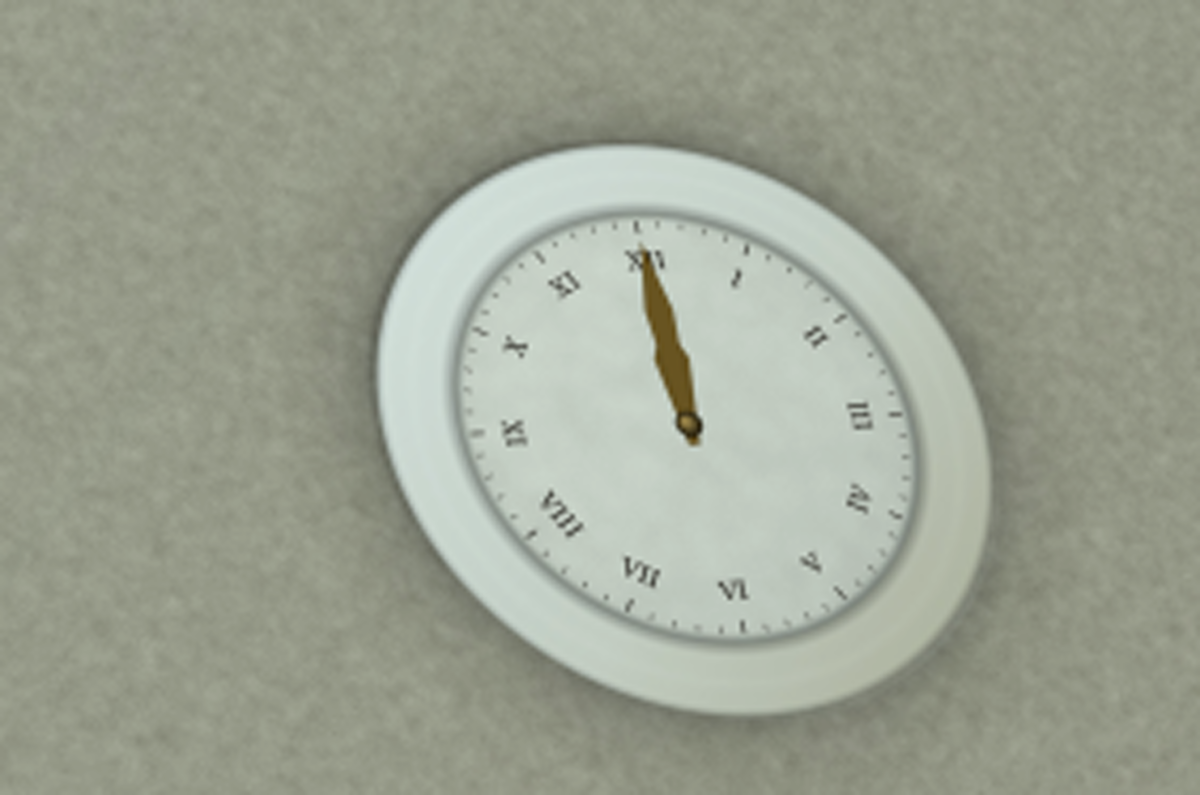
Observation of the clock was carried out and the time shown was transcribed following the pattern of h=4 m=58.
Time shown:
h=12 m=0
